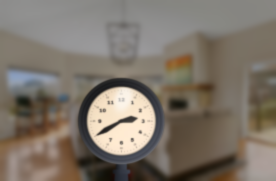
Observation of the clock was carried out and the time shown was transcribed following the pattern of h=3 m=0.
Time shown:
h=2 m=40
